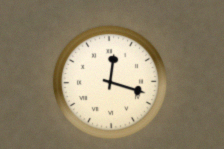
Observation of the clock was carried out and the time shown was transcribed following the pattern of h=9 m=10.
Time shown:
h=12 m=18
